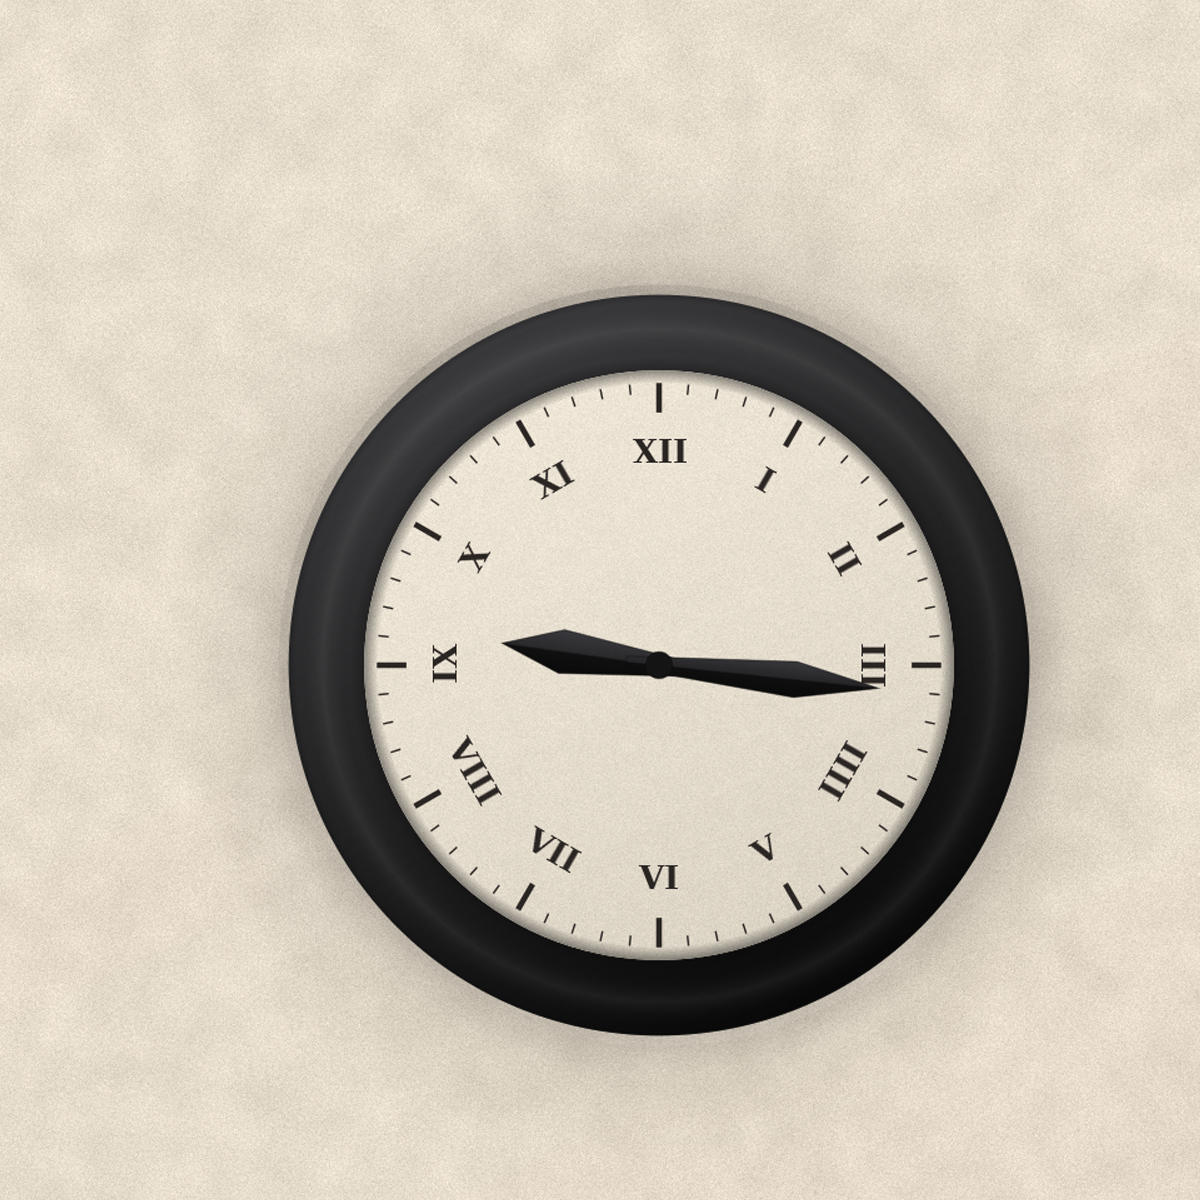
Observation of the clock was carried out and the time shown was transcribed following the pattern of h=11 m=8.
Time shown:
h=9 m=16
